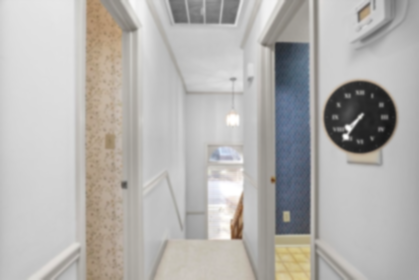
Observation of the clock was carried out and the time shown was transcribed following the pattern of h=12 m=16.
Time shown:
h=7 m=36
